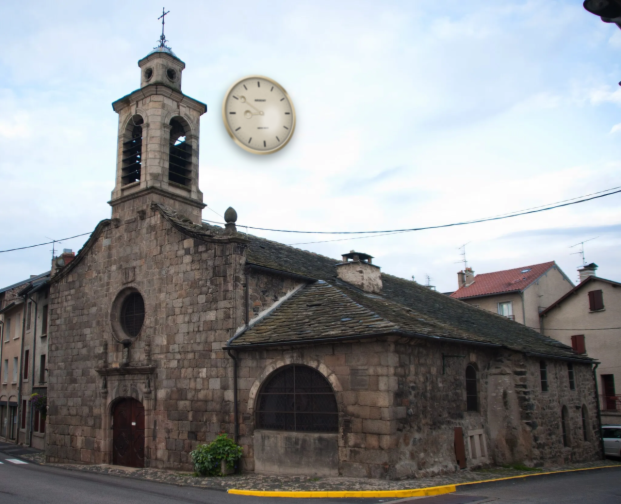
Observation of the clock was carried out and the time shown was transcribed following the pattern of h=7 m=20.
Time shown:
h=8 m=51
